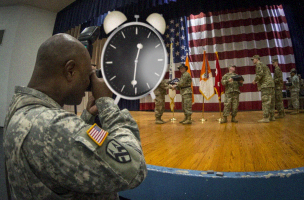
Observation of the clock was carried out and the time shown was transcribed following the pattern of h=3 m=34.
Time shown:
h=12 m=31
